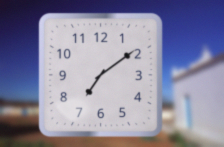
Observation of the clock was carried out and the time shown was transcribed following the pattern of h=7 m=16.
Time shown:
h=7 m=9
